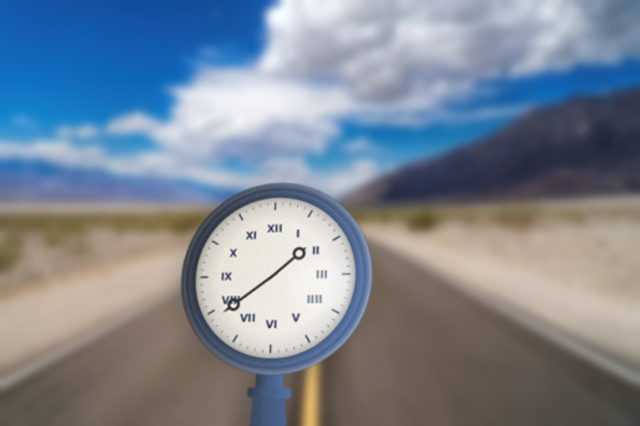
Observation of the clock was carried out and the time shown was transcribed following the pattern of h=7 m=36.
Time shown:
h=1 m=39
